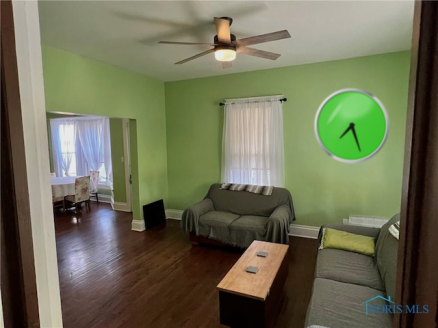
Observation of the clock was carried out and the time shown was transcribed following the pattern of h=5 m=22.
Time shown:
h=7 m=27
